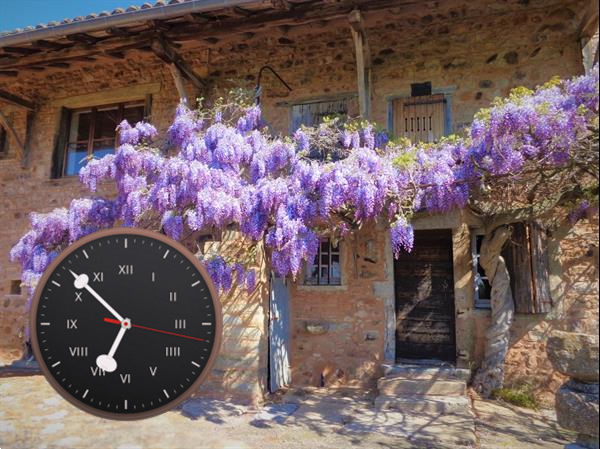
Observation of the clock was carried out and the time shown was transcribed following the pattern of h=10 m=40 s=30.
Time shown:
h=6 m=52 s=17
